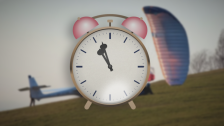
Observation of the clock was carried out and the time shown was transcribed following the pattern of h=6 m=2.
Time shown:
h=10 m=57
